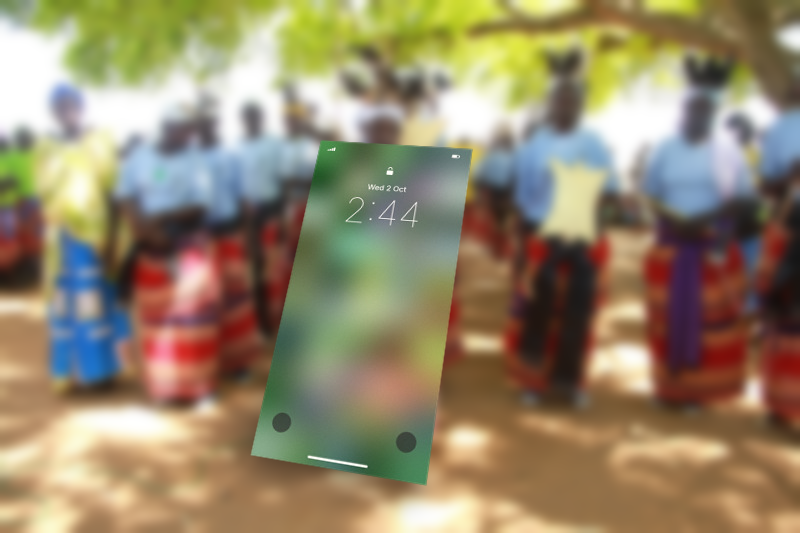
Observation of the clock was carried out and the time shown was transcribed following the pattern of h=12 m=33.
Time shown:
h=2 m=44
